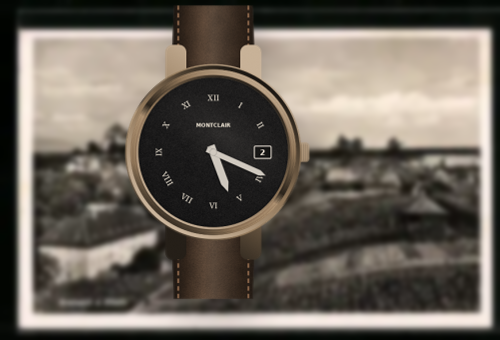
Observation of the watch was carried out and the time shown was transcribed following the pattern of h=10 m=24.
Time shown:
h=5 m=19
